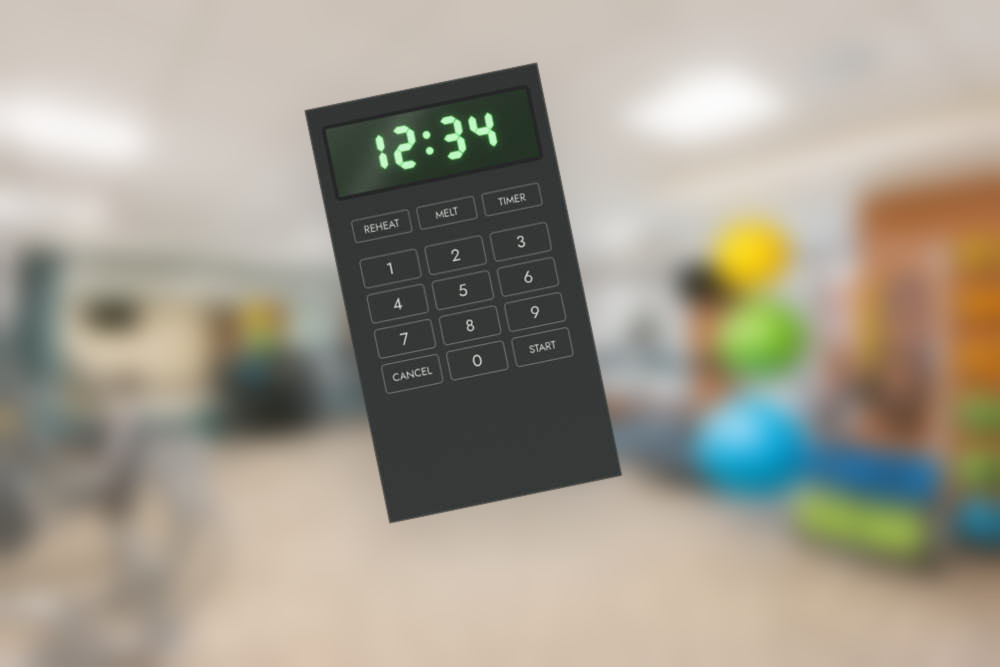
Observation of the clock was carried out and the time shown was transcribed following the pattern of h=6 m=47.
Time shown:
h=12 m=34
